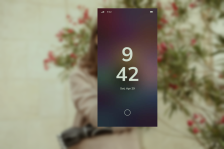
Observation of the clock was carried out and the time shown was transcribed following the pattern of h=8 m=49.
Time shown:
h=9 m=42
